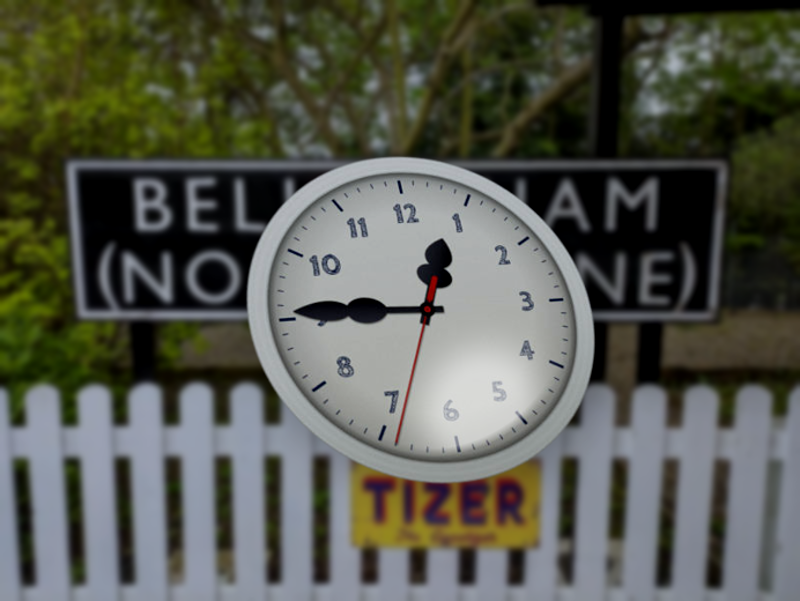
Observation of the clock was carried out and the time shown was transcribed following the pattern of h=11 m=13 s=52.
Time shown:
h=12 m=45 s=34
